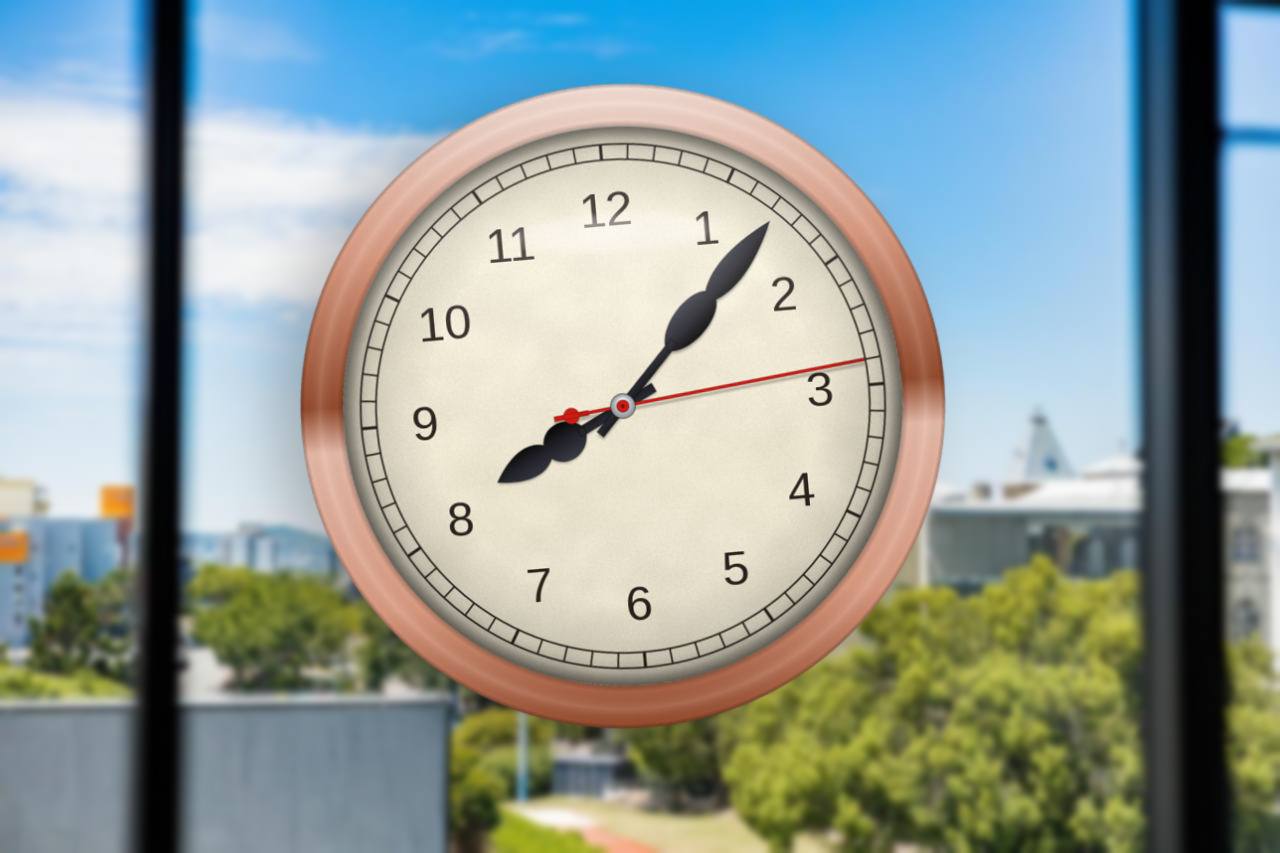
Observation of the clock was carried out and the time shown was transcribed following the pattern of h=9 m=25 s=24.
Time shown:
h=8 m=7 s=14
